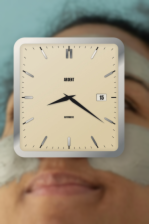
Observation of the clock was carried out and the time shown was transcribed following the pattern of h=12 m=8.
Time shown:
h=8 m=21
